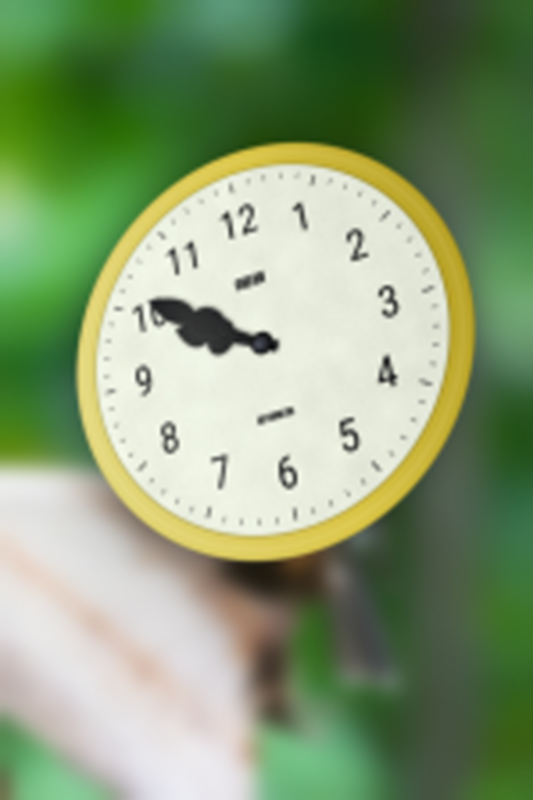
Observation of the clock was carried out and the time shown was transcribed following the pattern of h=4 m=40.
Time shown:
h=9 m=51
